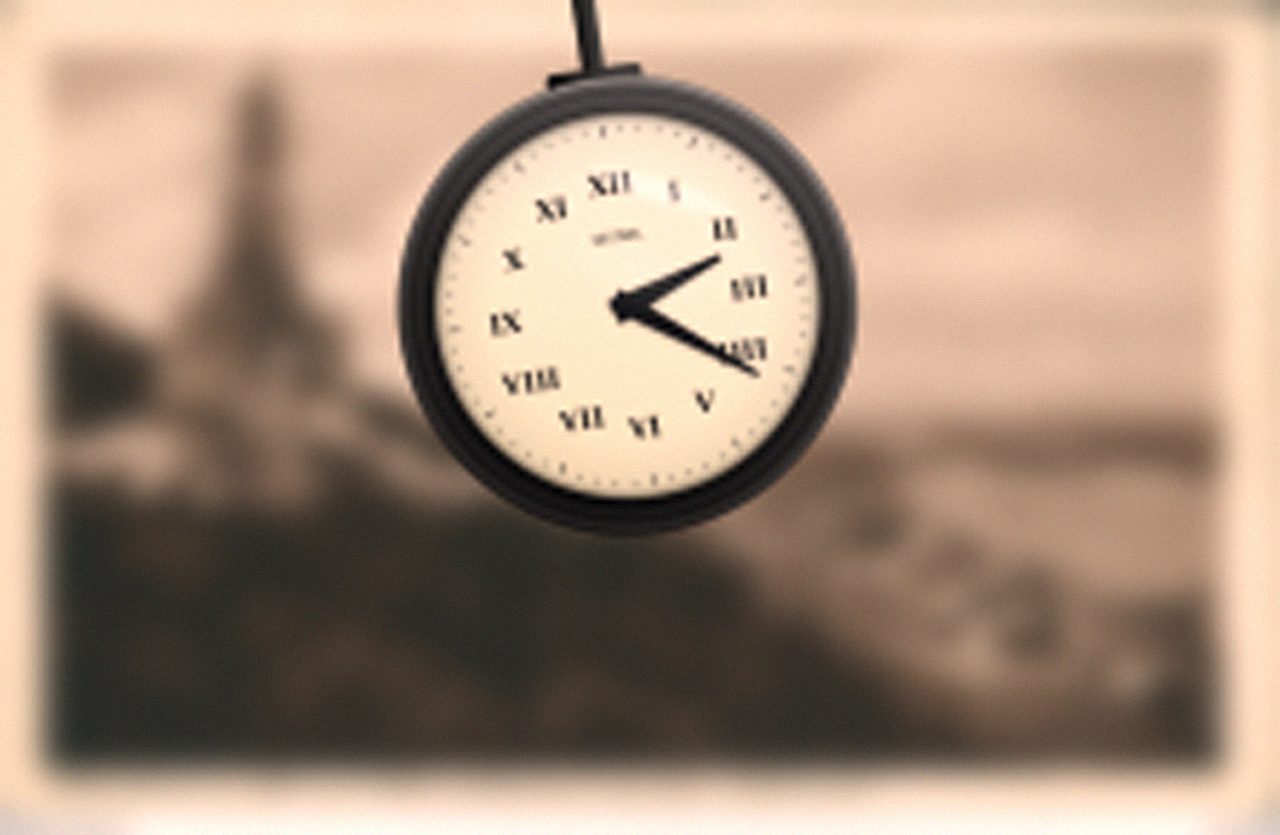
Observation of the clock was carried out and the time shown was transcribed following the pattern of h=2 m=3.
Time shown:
h=2 m=21
